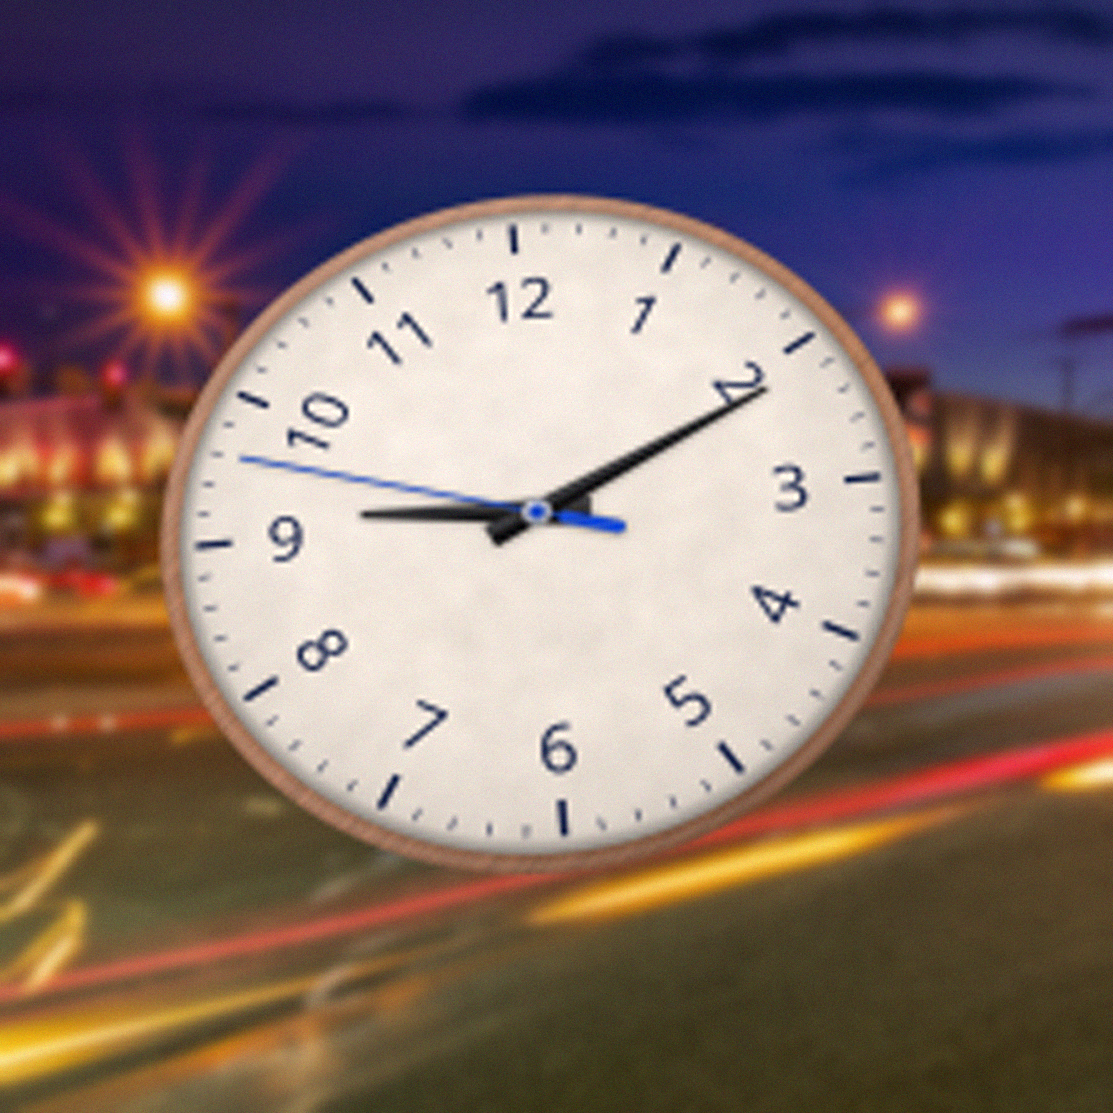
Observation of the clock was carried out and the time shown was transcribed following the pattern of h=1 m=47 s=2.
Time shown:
h=9 m=10 s=48
